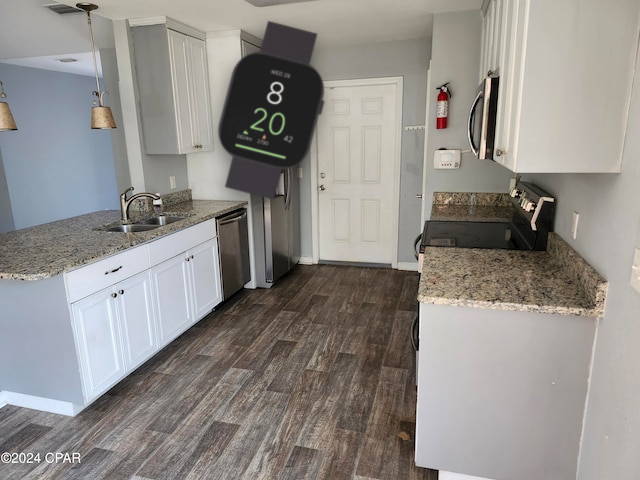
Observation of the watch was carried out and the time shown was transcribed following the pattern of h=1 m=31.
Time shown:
h=8 m=20
